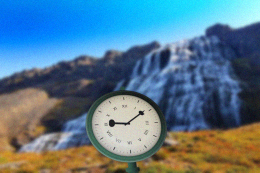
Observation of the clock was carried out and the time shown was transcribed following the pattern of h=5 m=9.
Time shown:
h=9 m=9
